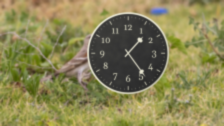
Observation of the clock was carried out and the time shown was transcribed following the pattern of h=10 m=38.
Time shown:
h=1 m=24
